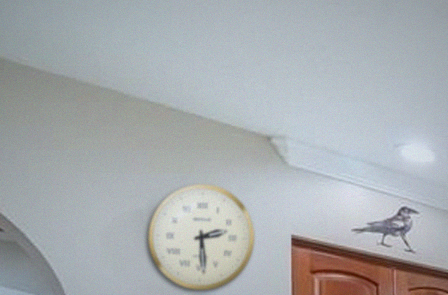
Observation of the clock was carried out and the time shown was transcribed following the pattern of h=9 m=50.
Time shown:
h=2 m=29
